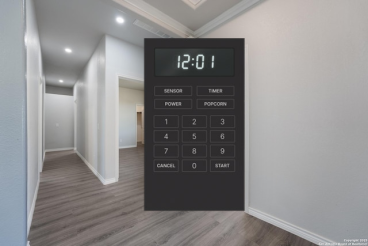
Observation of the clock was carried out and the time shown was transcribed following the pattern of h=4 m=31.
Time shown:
h=12 m=1
